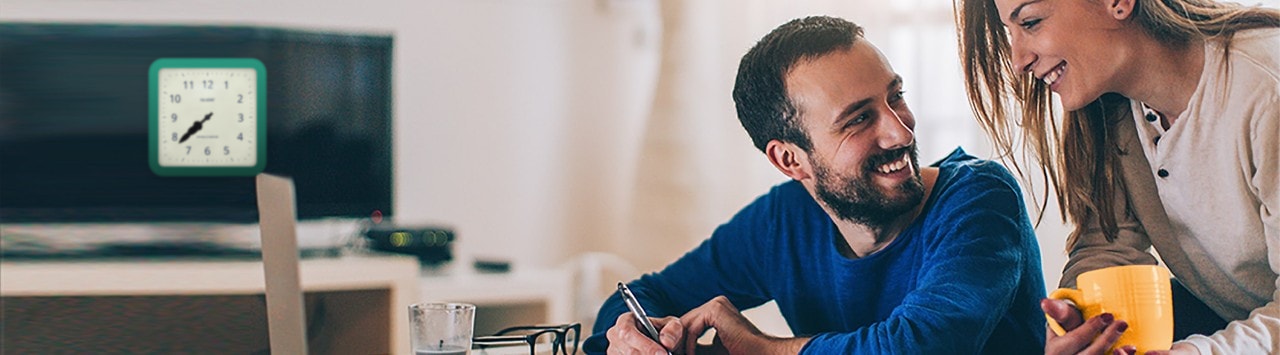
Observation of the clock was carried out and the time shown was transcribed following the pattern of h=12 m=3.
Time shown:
h=7 m=38
